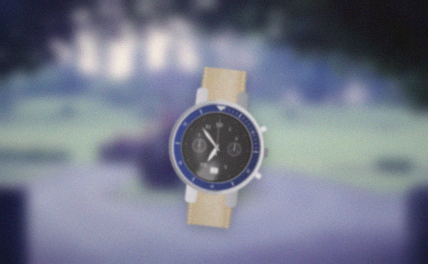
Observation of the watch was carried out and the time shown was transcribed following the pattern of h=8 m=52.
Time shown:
h=6 m=53
